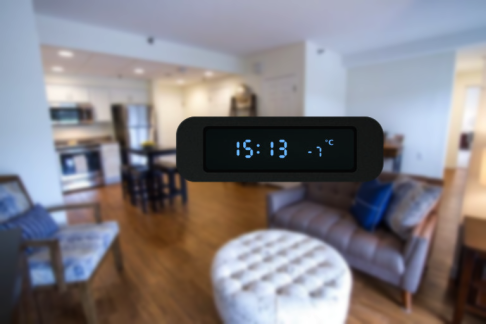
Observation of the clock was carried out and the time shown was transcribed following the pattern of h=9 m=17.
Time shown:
h=15 m=13
